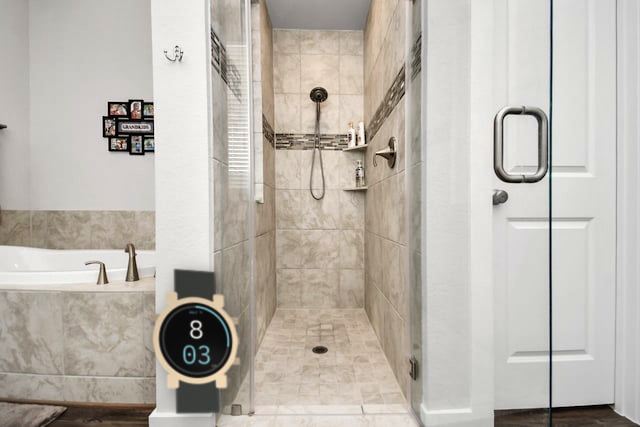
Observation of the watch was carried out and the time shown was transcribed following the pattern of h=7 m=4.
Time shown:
h=8 m=3
